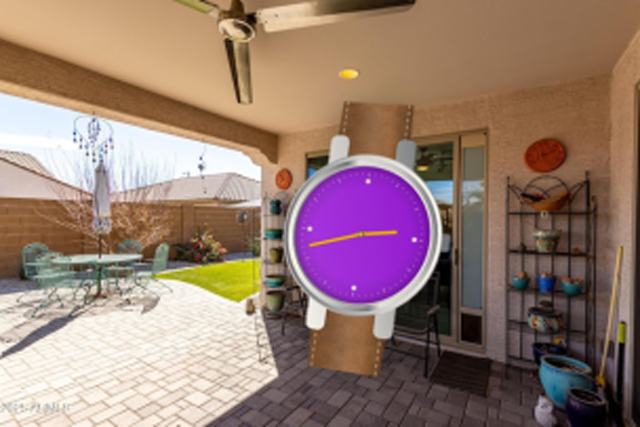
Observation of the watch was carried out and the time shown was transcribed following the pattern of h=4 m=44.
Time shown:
h=2 m=42
